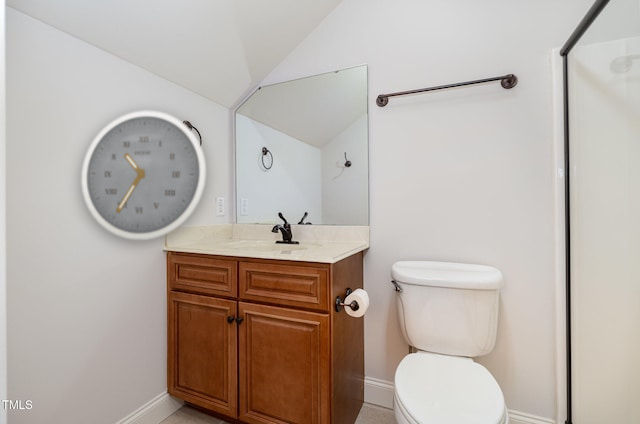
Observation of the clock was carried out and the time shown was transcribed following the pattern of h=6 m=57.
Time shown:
h=10 m=35
